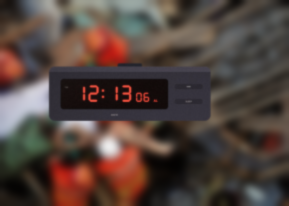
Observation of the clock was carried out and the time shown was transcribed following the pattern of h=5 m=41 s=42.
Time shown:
h=12 m=13 s=6
